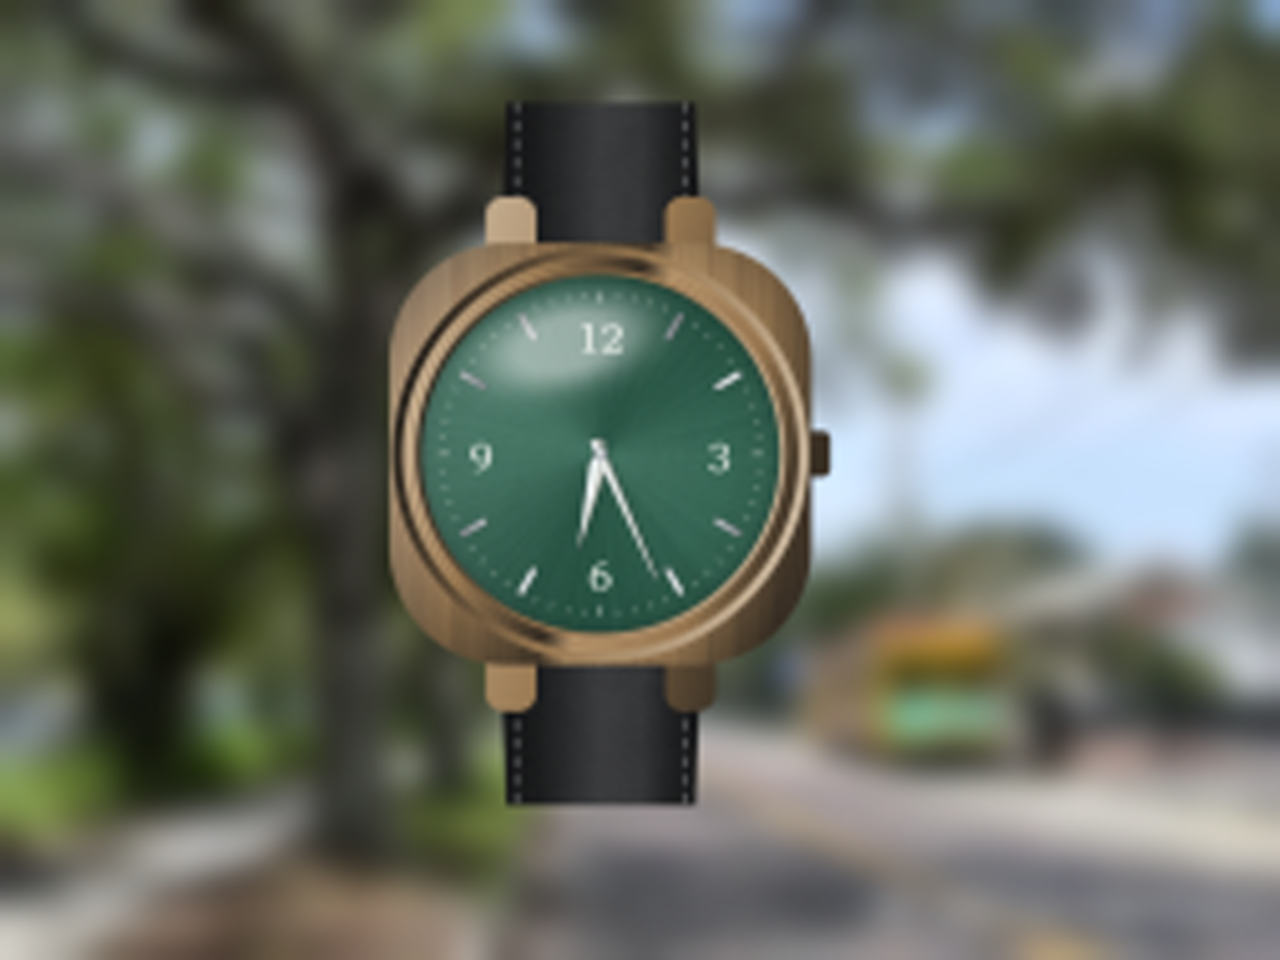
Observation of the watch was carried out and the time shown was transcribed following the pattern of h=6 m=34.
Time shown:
h=6 m=26
